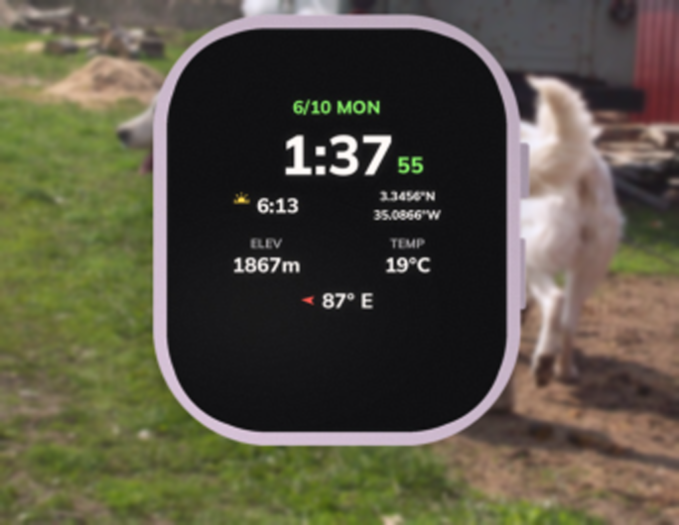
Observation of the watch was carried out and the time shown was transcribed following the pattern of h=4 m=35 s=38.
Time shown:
h=1 m=37 s=55
